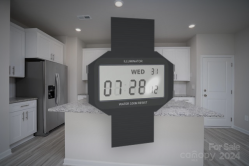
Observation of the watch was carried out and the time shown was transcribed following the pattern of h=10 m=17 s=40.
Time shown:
h=7 m=28 s=12
